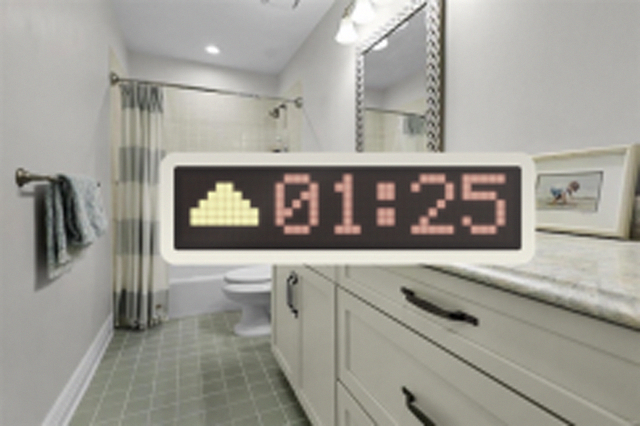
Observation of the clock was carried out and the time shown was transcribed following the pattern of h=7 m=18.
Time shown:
h=1 m=25
